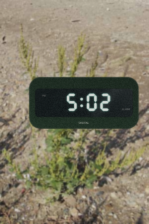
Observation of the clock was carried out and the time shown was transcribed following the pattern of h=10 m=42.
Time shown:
h=5 m=2
